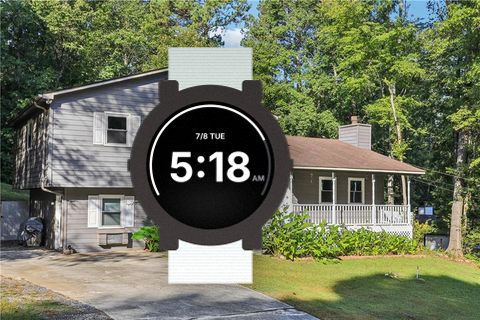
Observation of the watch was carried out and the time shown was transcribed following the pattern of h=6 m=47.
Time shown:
h=5 m=18
